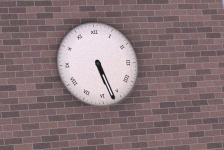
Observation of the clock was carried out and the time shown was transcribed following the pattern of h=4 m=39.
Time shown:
h=5 m=27
